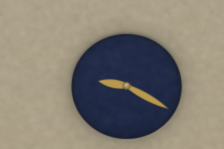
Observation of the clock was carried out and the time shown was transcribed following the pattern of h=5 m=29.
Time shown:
h=9 m=20
